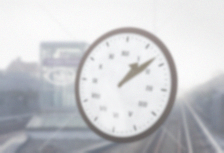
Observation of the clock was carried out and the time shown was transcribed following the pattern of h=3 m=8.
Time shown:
h=1 m=8
